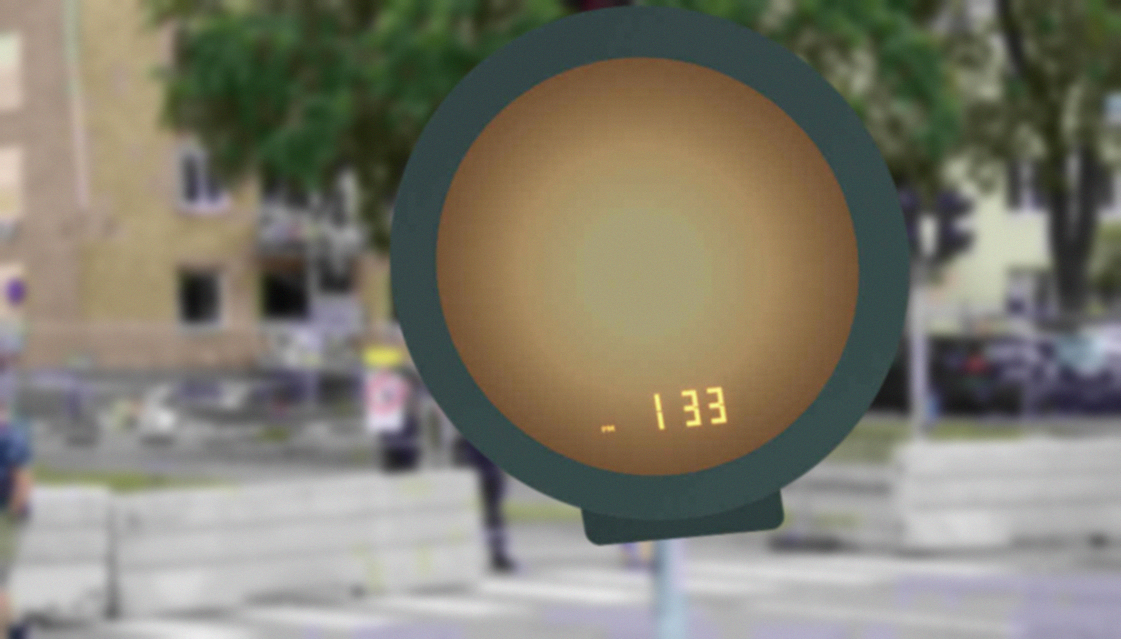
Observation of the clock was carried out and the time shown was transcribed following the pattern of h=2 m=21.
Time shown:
h=1 m=33
